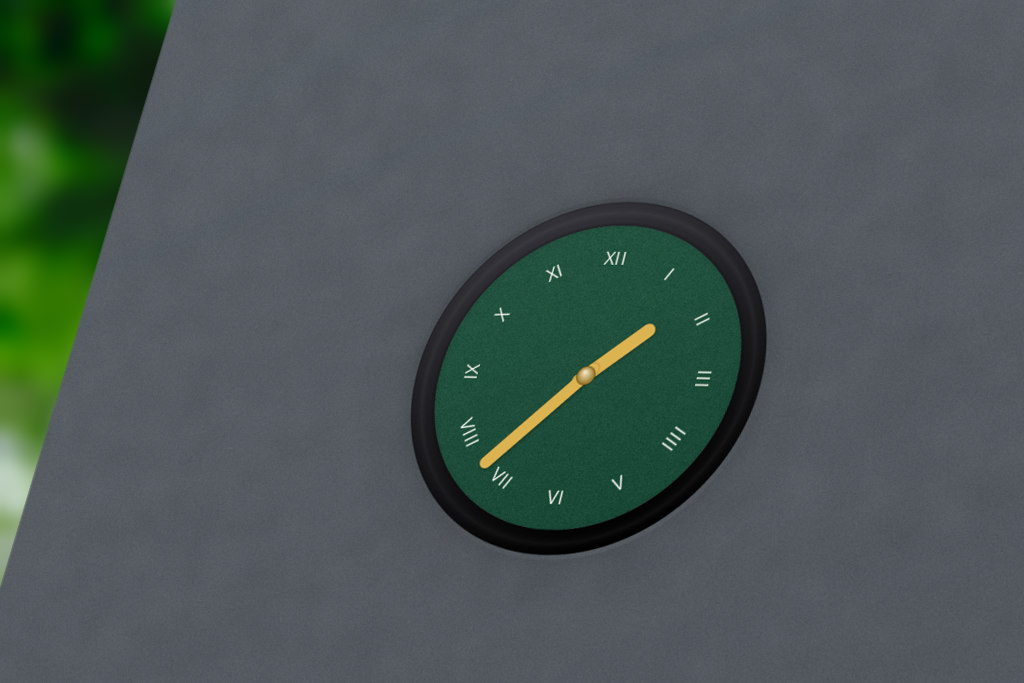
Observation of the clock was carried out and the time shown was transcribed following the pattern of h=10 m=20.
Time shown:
h=1 m=37
